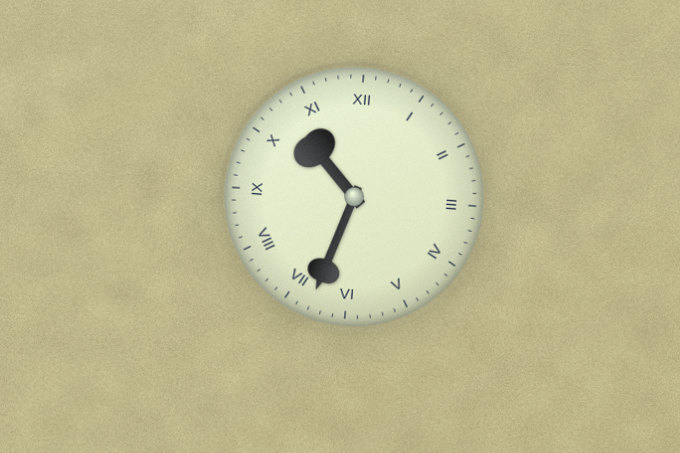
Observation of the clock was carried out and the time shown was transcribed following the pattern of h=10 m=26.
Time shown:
h=10 m=33
